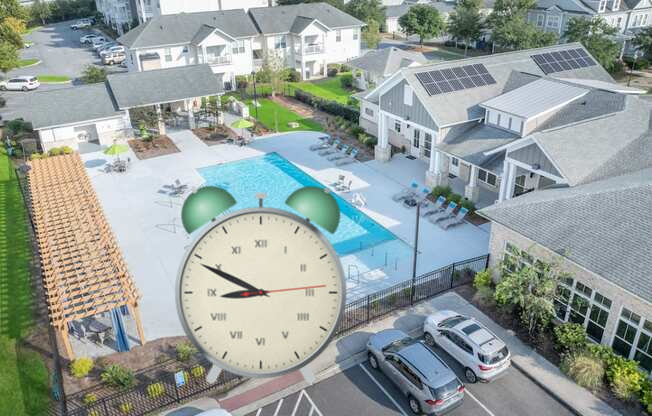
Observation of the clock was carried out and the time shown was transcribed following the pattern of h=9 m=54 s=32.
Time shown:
h=8 m=49 s=14
